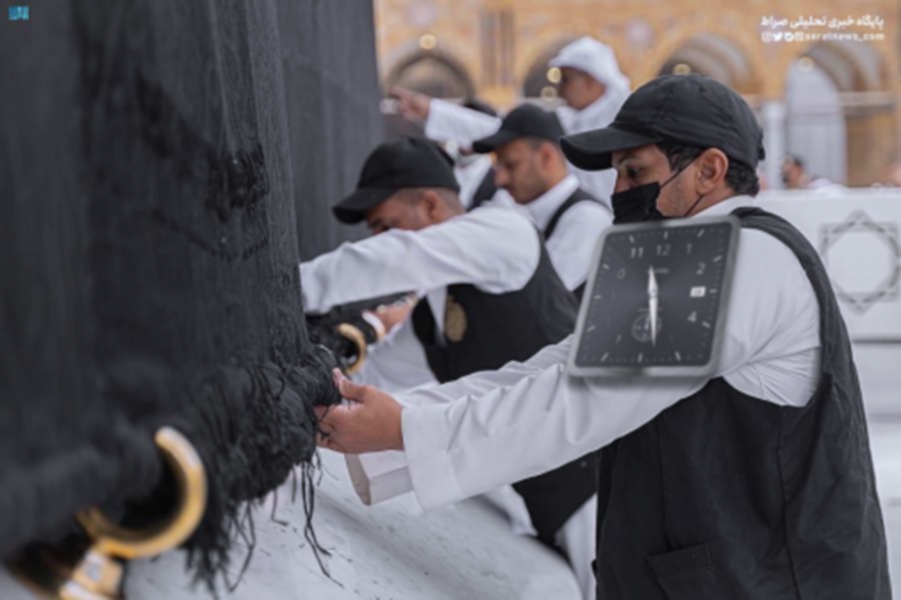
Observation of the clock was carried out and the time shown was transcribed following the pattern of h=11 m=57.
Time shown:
h=11 m=28
